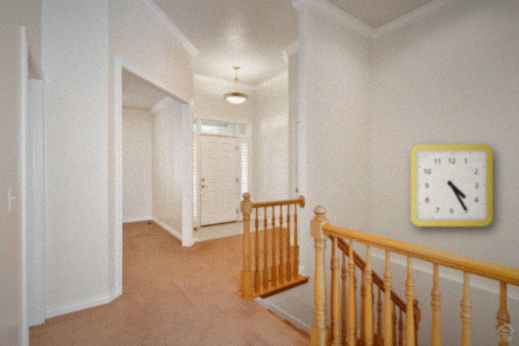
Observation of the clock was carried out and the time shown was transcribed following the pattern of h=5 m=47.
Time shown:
h=4 m=25
